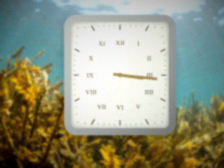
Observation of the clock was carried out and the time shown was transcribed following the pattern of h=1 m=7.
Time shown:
h=3 m=16
